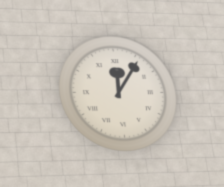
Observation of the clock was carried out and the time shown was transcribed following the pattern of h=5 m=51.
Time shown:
h=12 m=6
